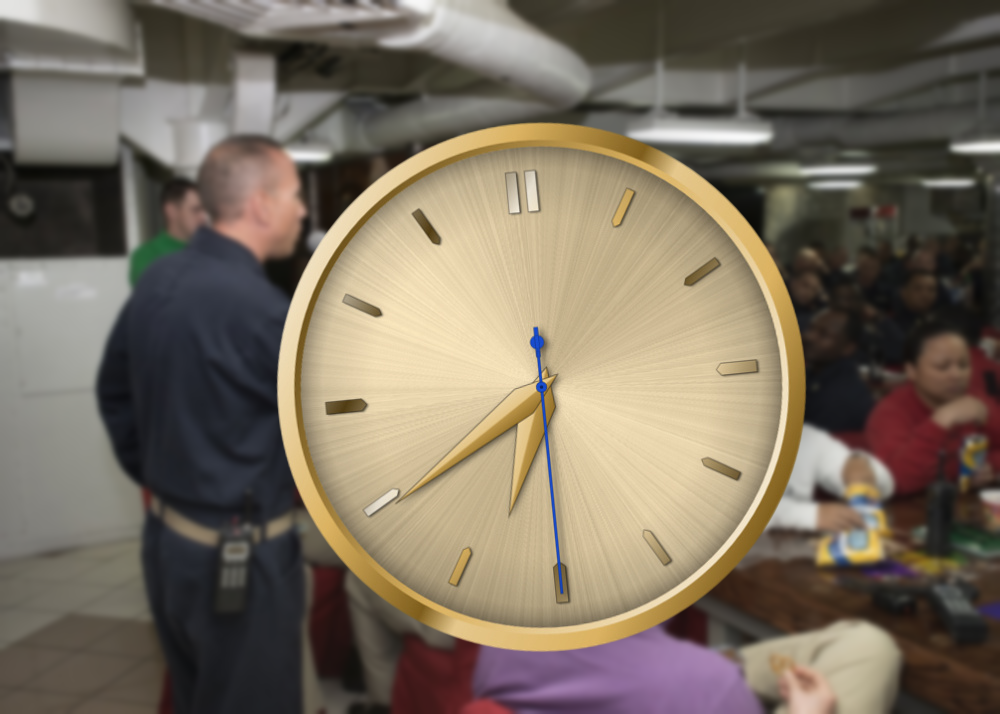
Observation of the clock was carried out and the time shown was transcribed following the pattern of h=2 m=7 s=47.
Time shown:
h=6 m=39 s=30
